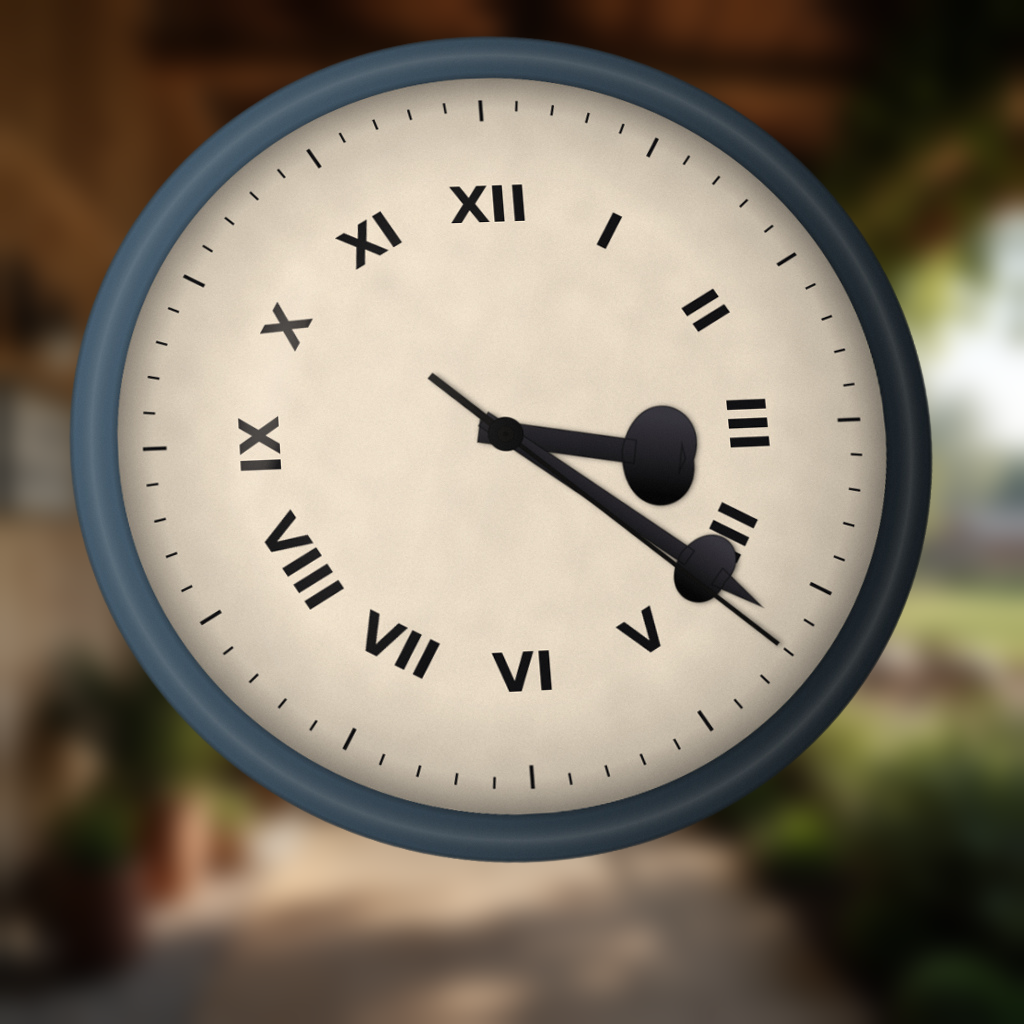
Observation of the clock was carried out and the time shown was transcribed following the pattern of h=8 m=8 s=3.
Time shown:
h=3 m=21 s=22
